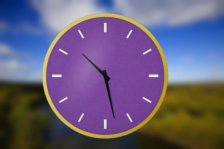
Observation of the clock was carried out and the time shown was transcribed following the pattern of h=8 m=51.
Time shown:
h=10 m=28
